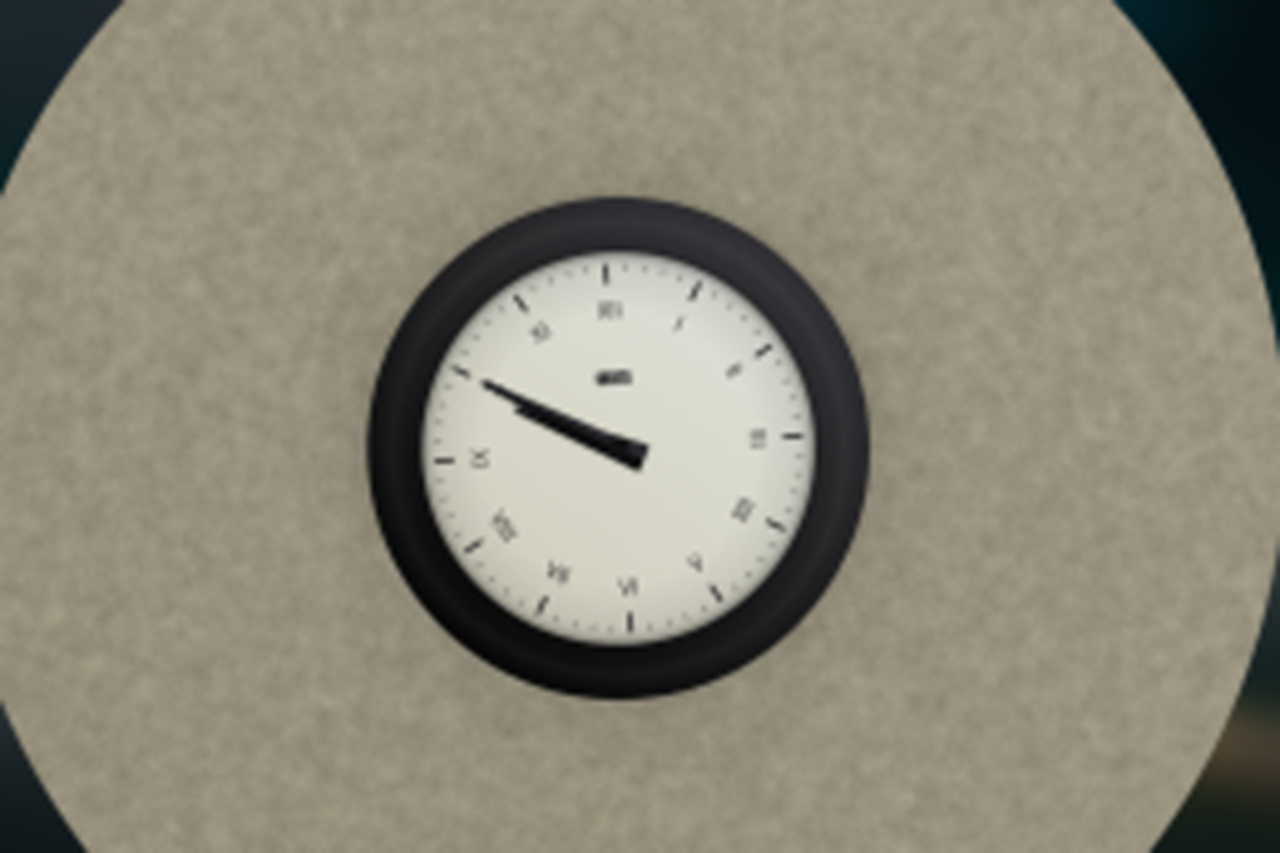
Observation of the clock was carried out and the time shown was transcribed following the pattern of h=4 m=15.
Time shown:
h=9 m=50
